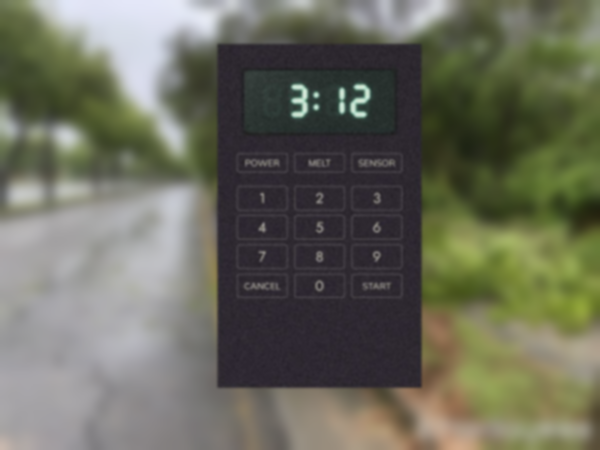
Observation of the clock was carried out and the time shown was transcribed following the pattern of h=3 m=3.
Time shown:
h=3 m=12
